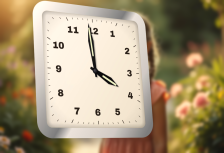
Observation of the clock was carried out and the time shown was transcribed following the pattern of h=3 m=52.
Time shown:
h=3 m=59
